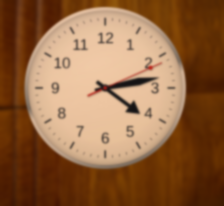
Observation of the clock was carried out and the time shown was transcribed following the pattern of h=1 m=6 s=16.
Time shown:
h=4 m=13 s=11
